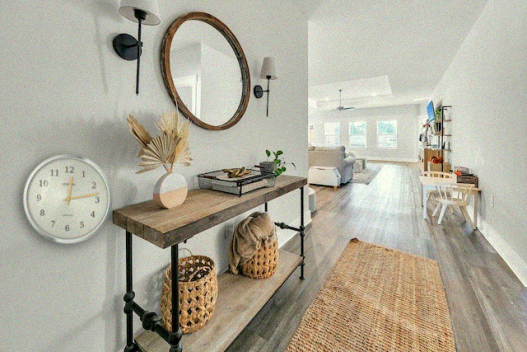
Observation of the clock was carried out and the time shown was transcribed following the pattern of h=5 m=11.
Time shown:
h=12 m=13
